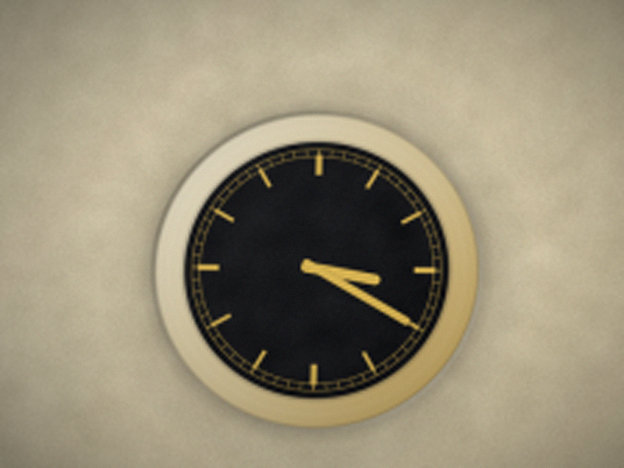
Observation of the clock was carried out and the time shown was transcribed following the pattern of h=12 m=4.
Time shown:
h=3 m=20
